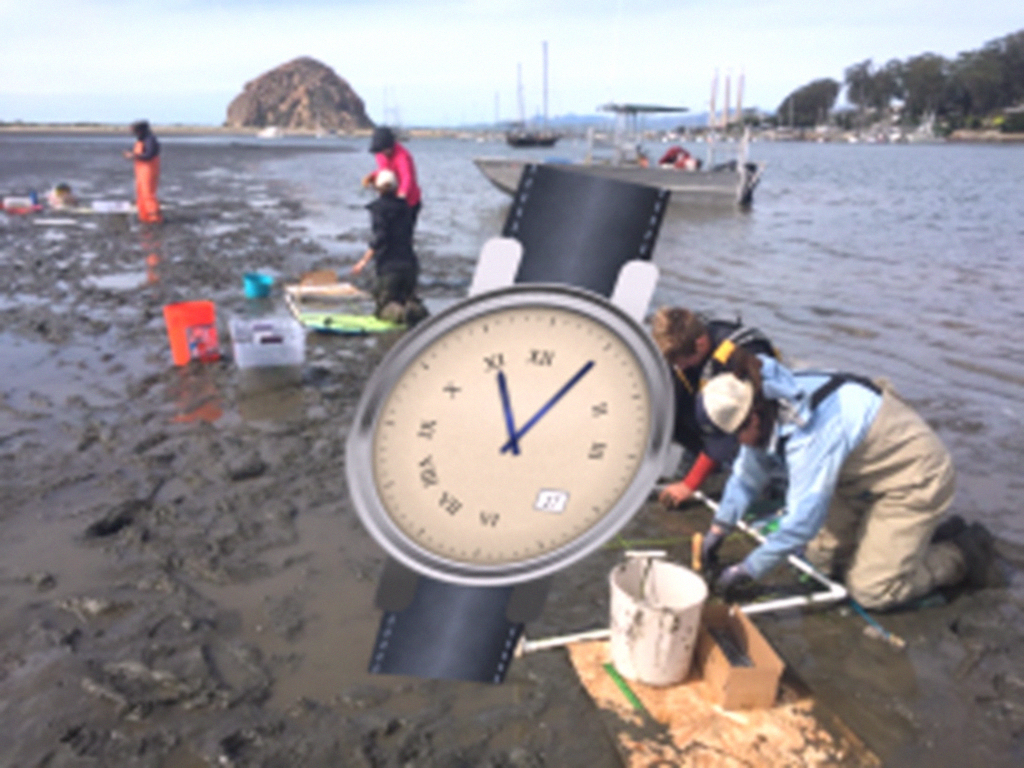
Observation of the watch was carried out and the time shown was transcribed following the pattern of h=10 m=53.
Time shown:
h=11 m=5
